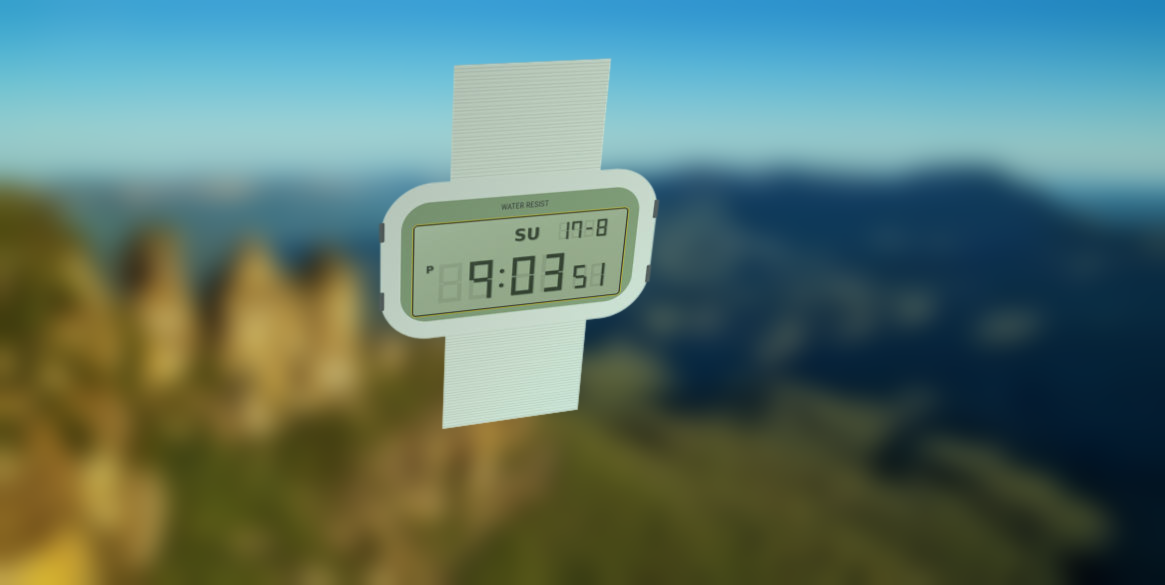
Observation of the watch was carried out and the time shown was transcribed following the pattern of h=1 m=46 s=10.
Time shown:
h=9 m=3 s=51
